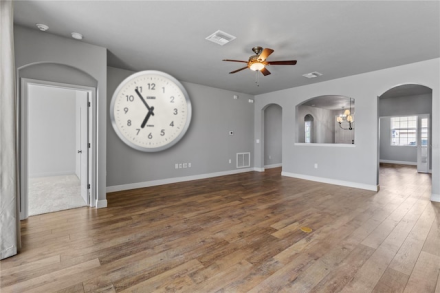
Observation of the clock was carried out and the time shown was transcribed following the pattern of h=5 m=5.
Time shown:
h=6 m=54
